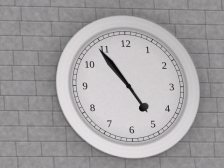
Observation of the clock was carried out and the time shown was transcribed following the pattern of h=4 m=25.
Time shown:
h=4 m=54
